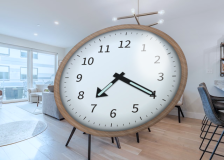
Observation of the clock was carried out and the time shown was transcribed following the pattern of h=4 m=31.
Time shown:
h=7 m=20
